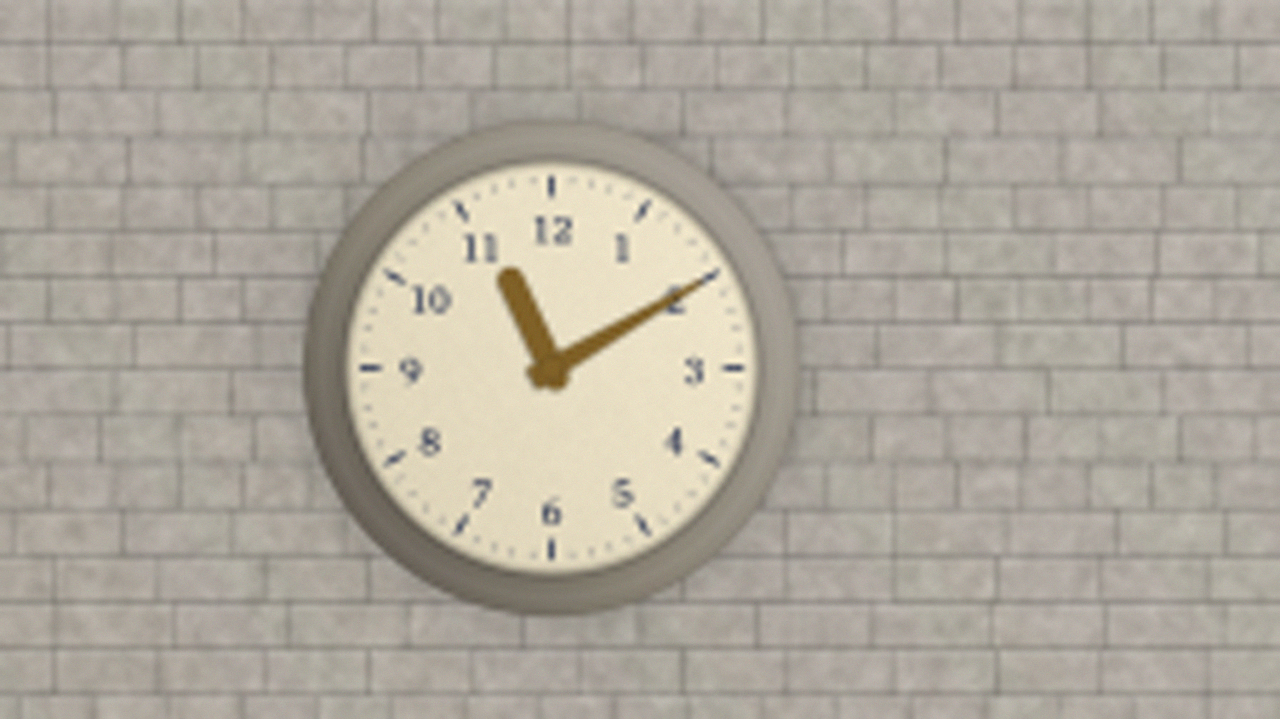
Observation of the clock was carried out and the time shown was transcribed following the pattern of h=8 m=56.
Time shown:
h=11 m=10
